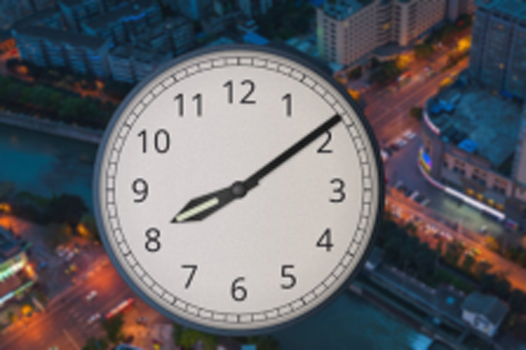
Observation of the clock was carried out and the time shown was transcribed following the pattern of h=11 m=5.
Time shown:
h=8 m=9
